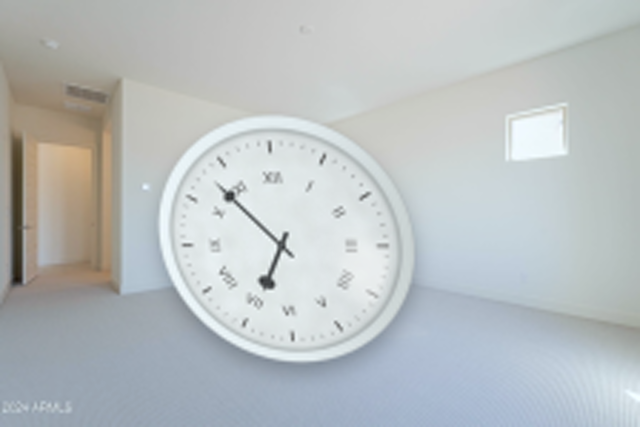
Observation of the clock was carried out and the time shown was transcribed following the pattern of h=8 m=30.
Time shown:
h=6 m=53
